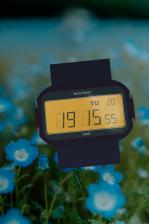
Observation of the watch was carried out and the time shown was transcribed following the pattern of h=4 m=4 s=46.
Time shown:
h=19 m=15 s=55
